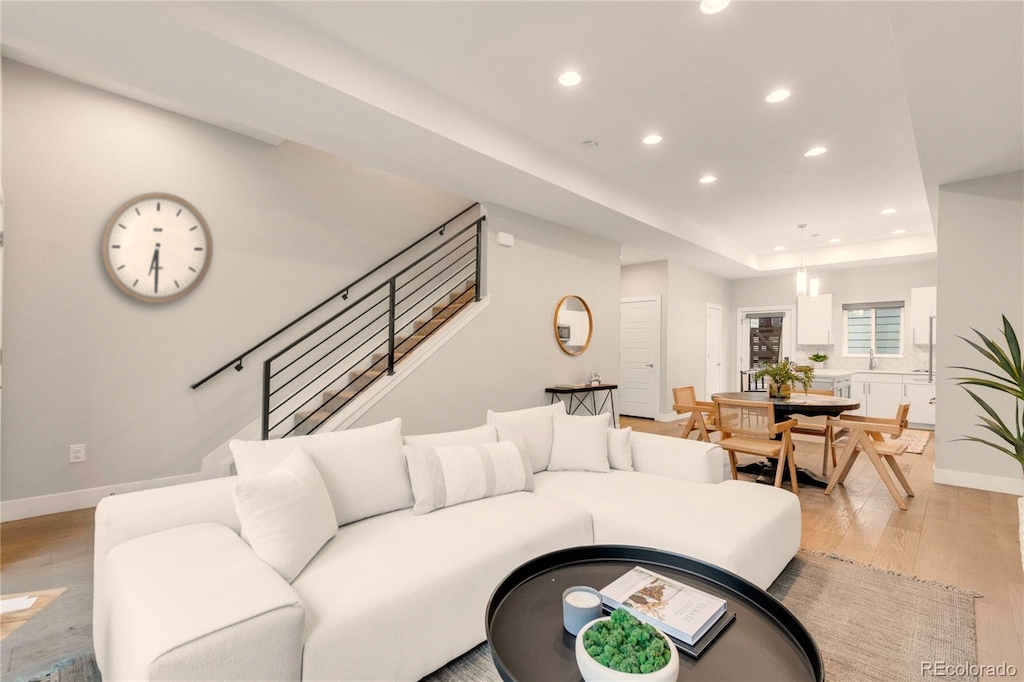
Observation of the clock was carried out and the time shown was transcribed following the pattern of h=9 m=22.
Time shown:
h=6 m=30
